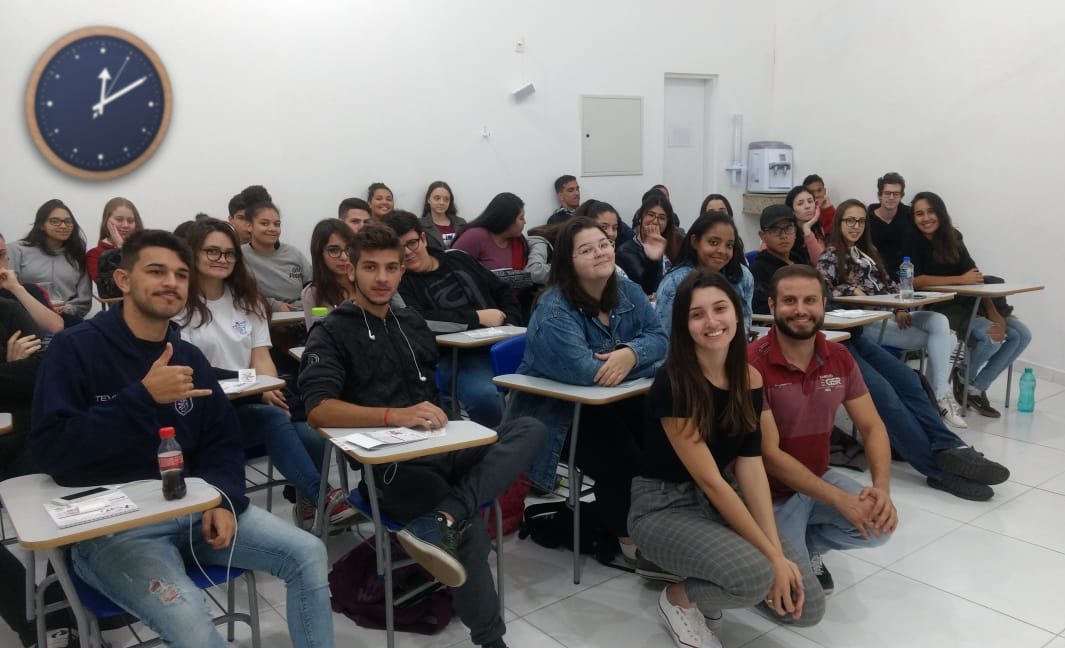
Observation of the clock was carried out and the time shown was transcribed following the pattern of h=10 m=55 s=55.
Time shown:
h=12 m=10 s=5
